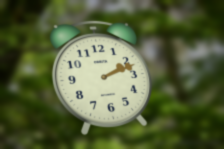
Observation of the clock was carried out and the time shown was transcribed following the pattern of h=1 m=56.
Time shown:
h=2 m=12
